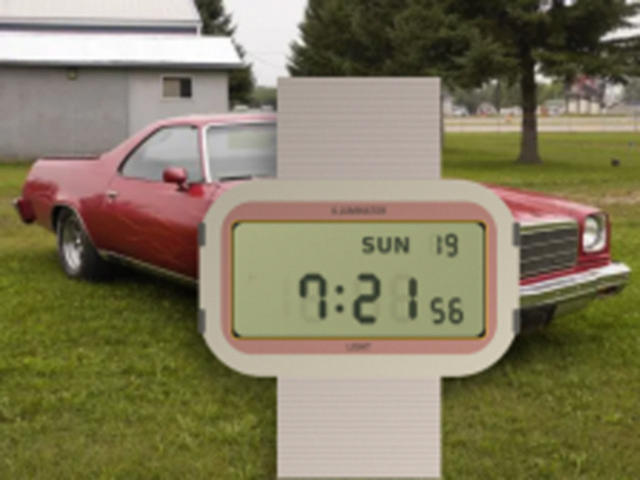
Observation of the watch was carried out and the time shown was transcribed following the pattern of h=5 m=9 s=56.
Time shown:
h=7 m=21 s=56
